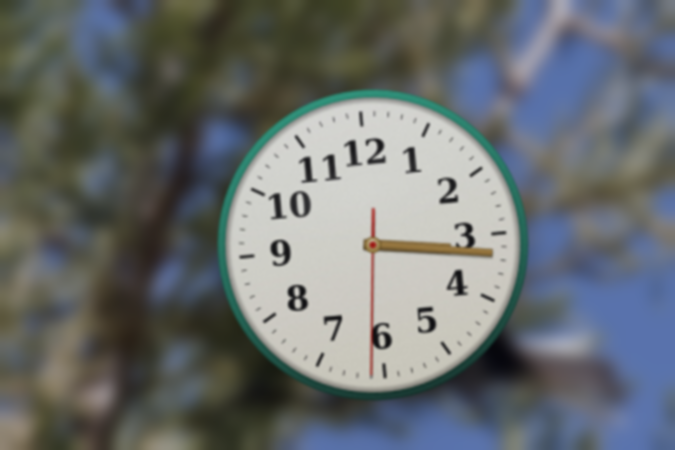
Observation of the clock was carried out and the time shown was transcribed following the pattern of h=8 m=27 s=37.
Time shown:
h=3 m=16 s=31
